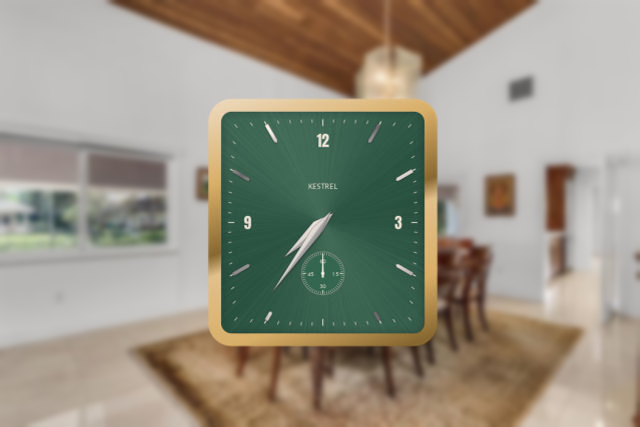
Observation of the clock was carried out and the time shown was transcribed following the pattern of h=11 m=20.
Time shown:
h=7 m=36
